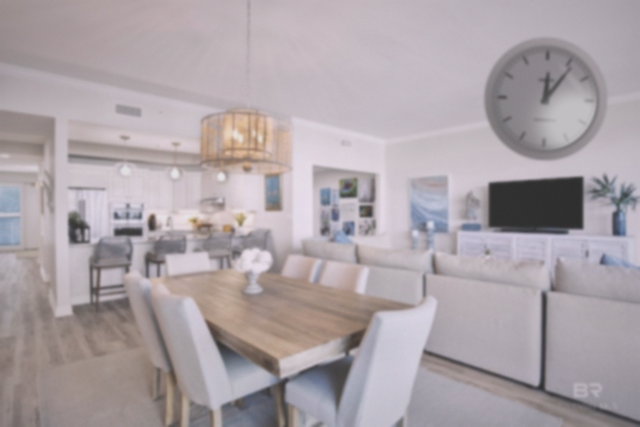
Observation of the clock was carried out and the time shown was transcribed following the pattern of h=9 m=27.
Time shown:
h=12 m=6
